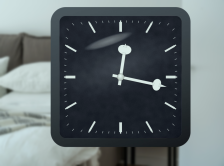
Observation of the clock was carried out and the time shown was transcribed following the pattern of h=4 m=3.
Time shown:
h=12 m=17
